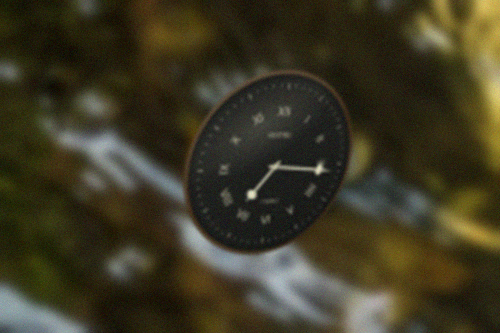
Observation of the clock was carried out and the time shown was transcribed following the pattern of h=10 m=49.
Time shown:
h=7 m=16
